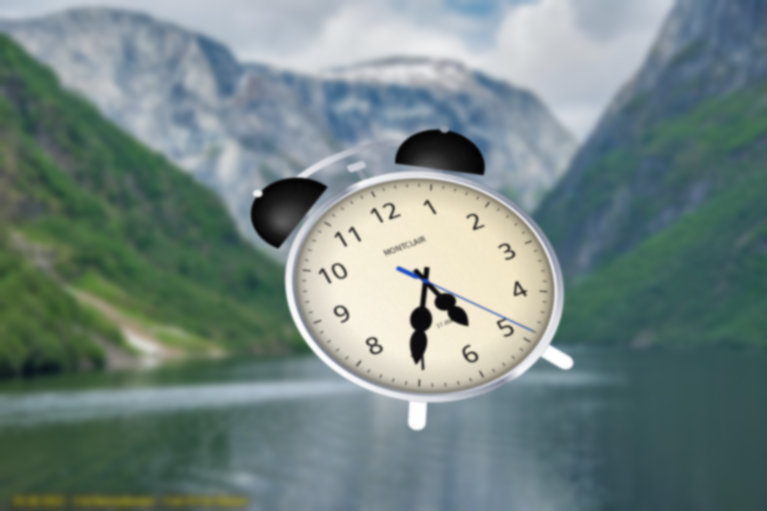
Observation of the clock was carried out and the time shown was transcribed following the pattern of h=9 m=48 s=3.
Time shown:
h=5 m=35 s=24
